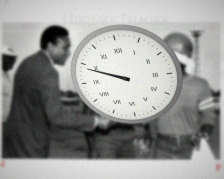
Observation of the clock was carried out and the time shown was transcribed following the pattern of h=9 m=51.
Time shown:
h=9 m=49
